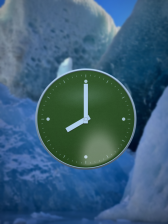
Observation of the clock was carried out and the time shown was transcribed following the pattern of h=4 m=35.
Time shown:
h=8 m=0
